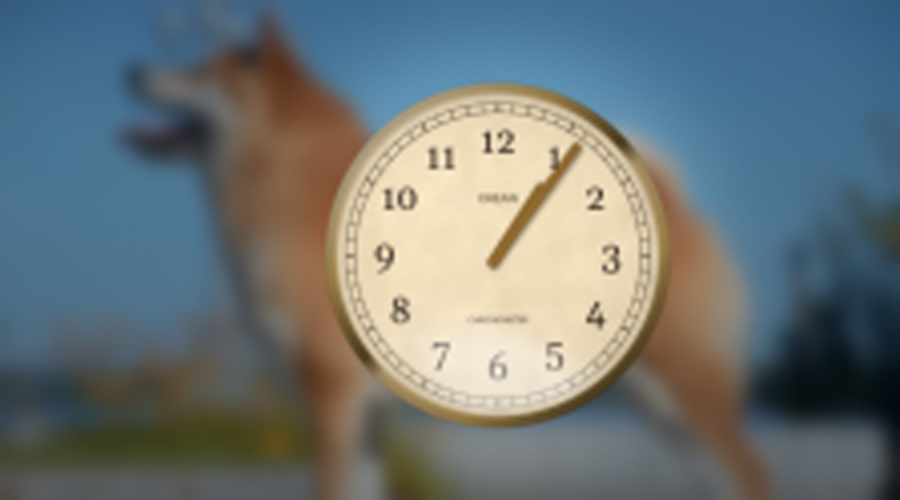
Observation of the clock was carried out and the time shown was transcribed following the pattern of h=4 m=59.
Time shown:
h=1 m=6
